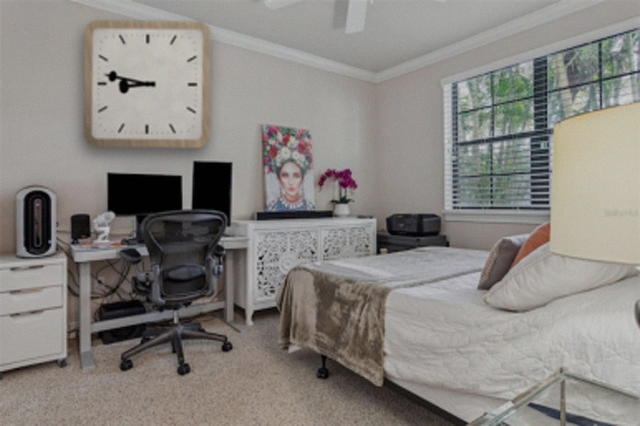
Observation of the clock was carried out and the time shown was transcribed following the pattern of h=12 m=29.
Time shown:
h=8 m=47
